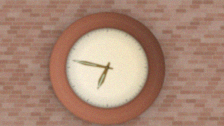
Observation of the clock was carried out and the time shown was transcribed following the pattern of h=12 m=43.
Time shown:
h=6 m=47
